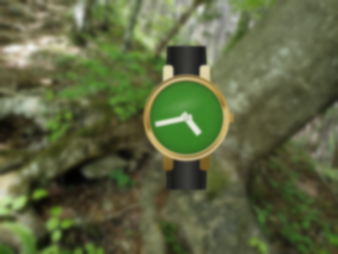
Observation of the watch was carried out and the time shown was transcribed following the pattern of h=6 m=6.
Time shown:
h=4 m=43
